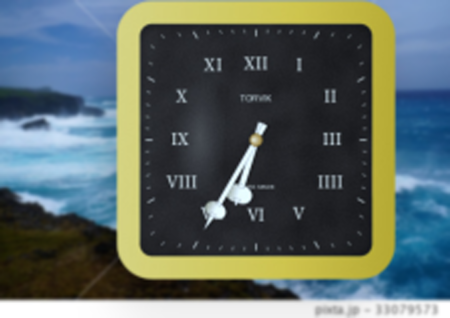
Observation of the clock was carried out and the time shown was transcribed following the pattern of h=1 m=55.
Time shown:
h=6 m=35
